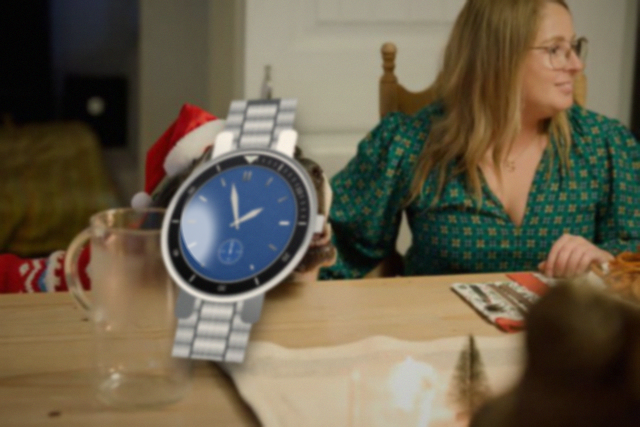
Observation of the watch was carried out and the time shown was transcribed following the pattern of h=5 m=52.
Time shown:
h=1 m=57
